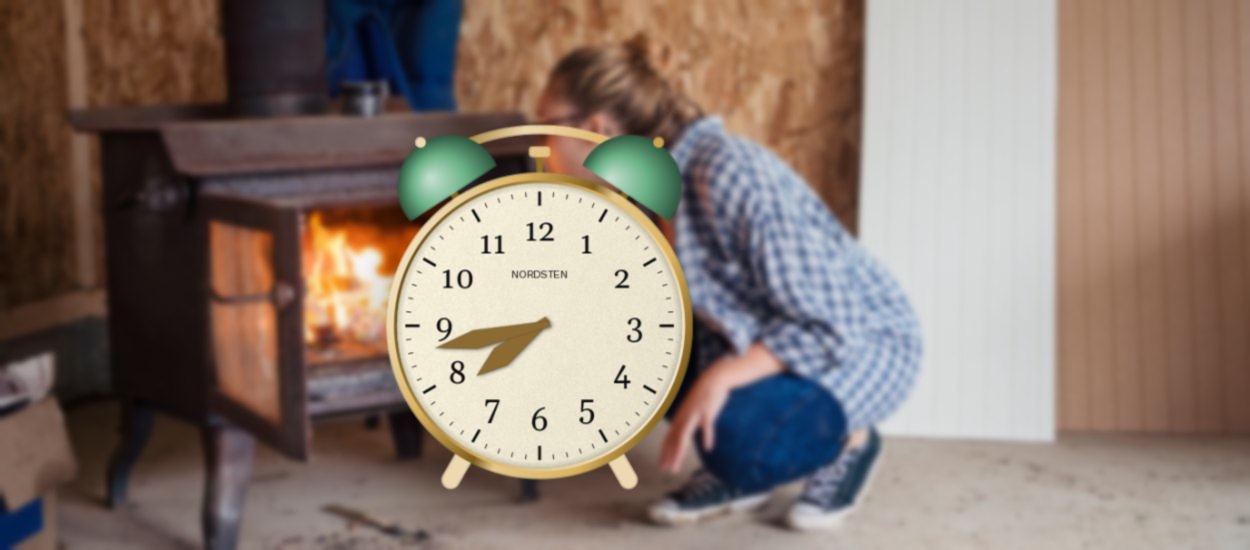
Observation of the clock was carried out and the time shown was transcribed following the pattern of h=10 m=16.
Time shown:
h=7 m=43
